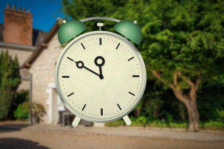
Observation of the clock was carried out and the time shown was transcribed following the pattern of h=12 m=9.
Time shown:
h=11 m=50
